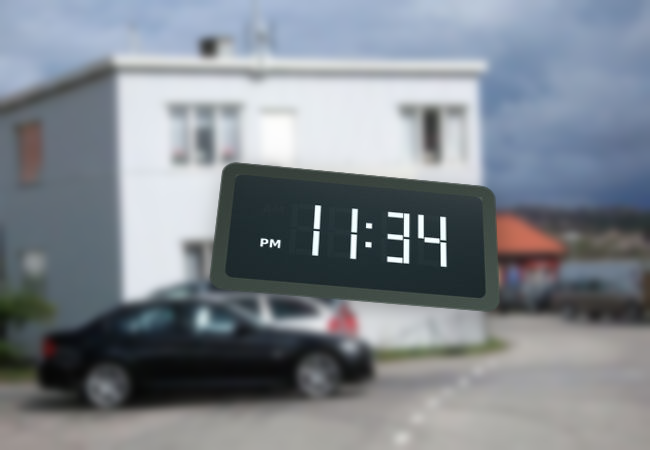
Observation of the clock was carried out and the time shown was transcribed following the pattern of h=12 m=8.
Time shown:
h=11 m=34
